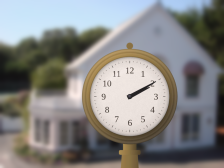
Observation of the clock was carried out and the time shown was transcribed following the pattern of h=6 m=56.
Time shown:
h=2 m=10
